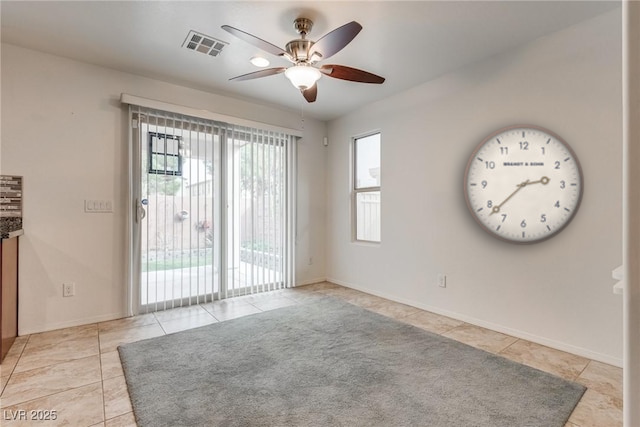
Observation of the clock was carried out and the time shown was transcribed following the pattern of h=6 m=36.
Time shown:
h=2 m=38
